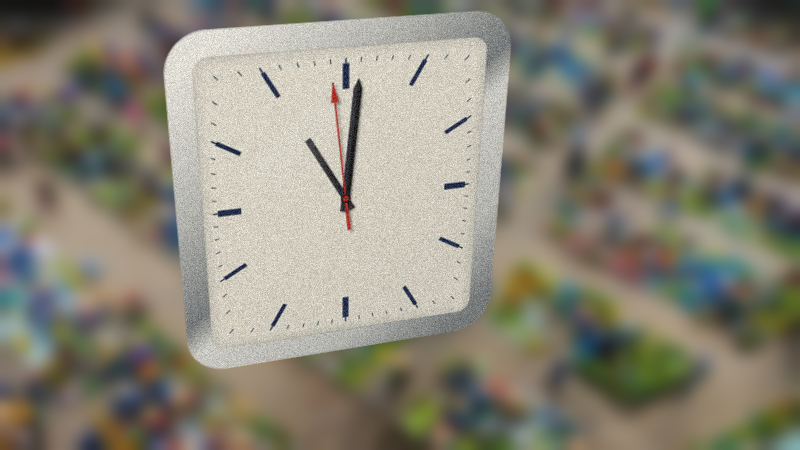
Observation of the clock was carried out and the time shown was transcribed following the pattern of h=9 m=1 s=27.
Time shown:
h=11 m=0 s=59
